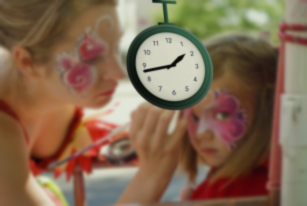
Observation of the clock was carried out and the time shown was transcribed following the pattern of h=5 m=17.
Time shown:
h=1 m=43
